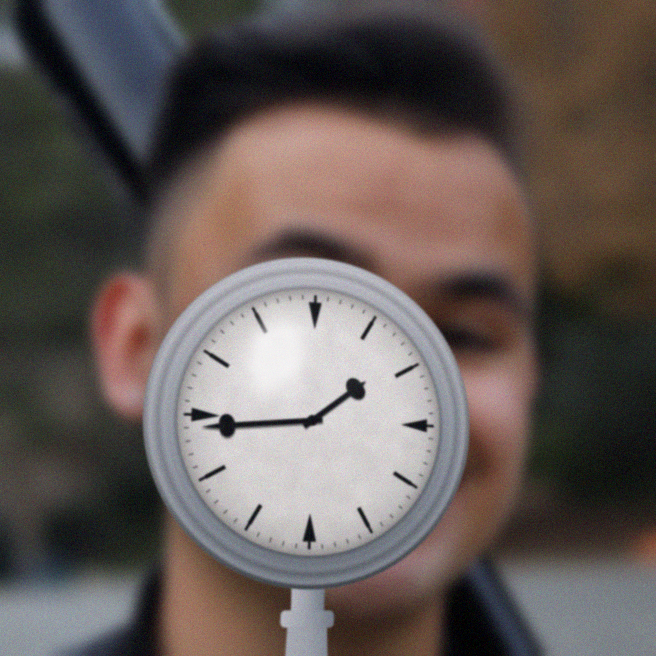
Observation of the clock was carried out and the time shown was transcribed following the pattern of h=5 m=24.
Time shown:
h=1 m=44
